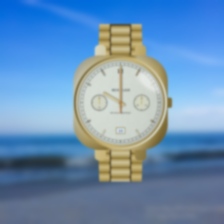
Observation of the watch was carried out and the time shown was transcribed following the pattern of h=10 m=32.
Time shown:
h=10 m=0
